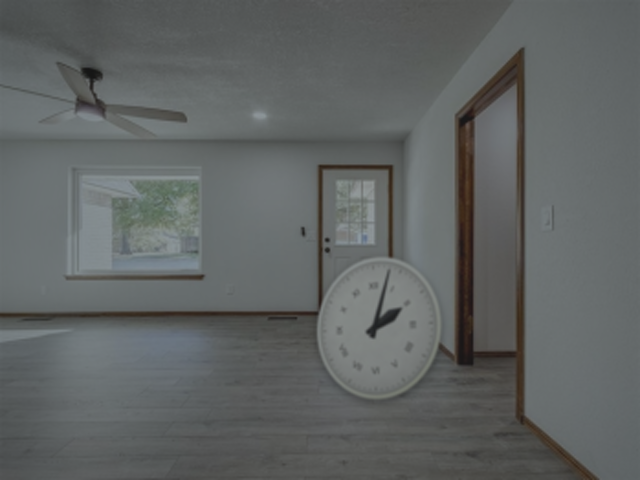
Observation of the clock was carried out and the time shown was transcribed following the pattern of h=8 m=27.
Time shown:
h=2 m=3
